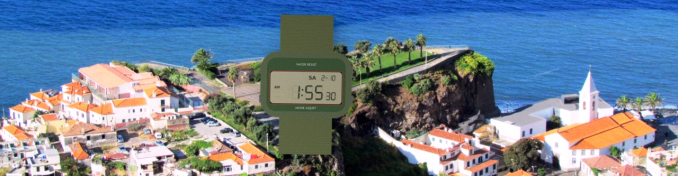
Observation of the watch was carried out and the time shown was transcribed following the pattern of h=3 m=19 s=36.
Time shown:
h=1 m=55 s=30
